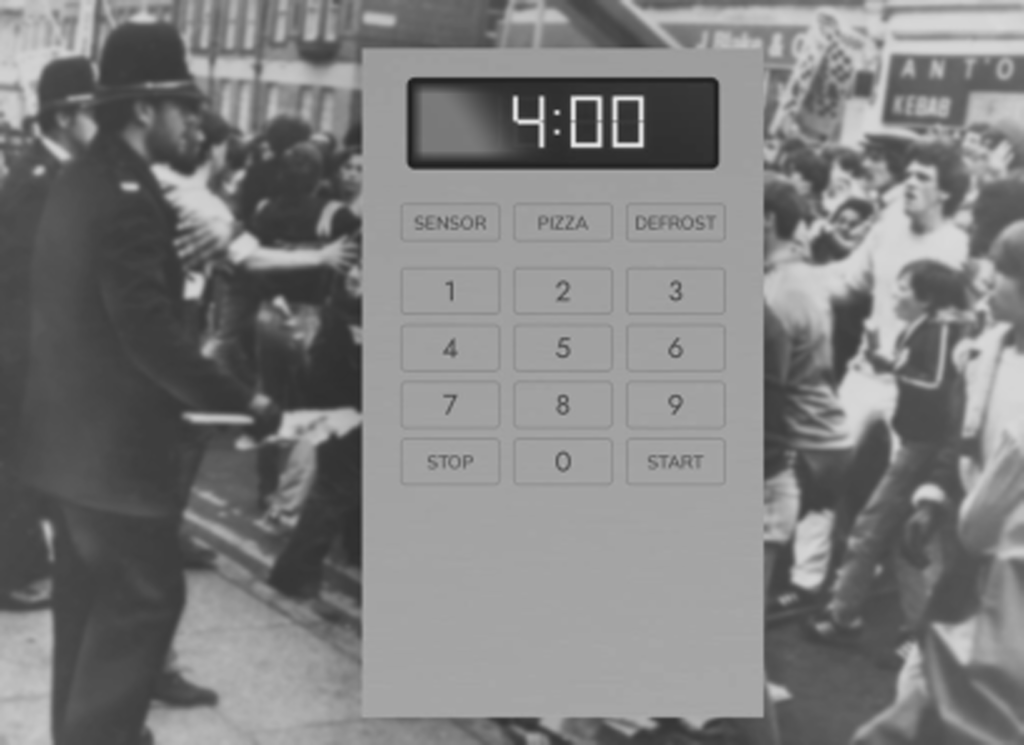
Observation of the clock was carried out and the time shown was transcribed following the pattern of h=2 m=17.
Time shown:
h=4 m=0
